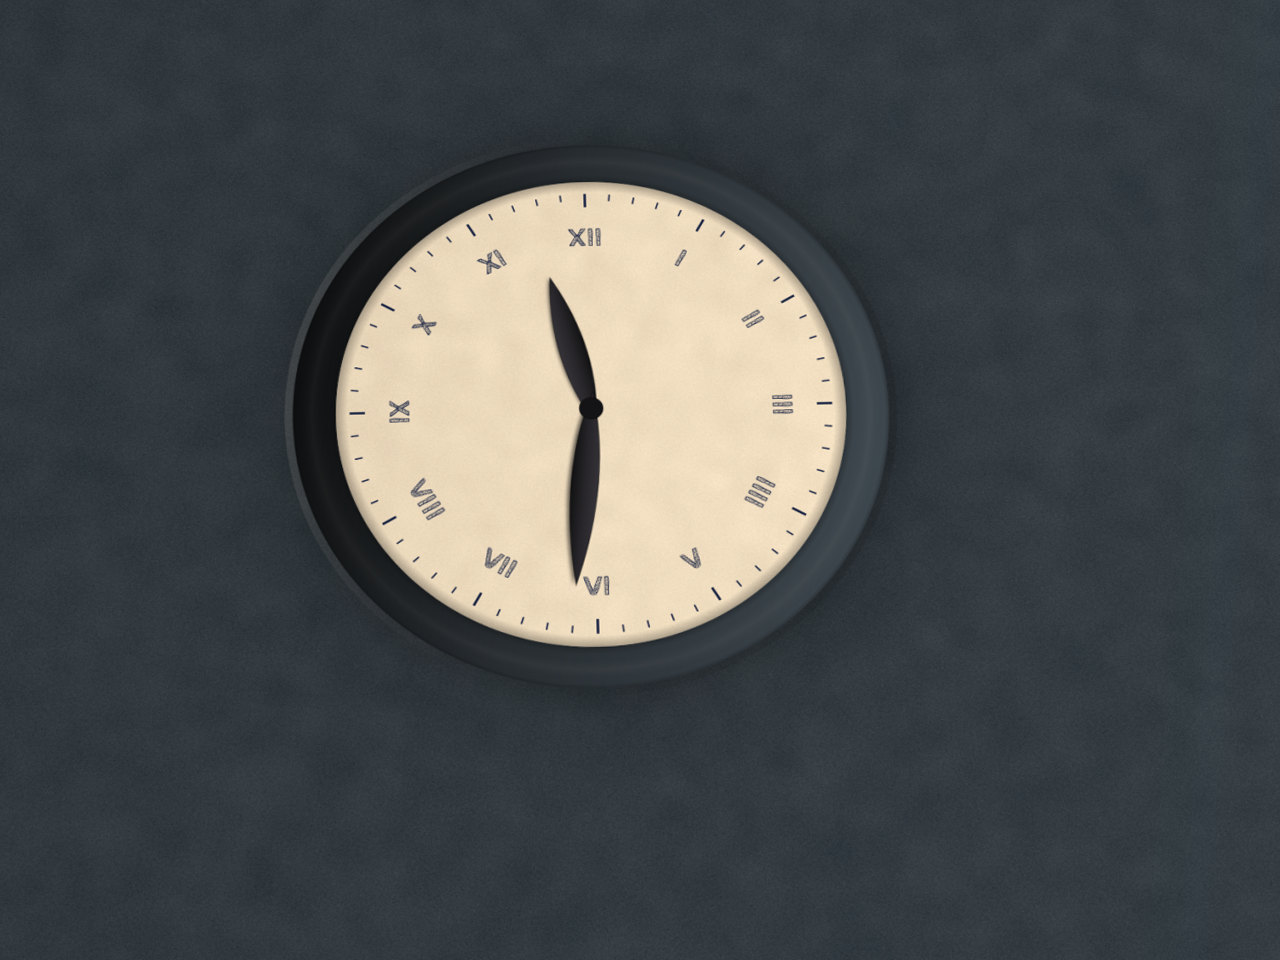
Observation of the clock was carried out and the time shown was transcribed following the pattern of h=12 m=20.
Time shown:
h=11 m=31
